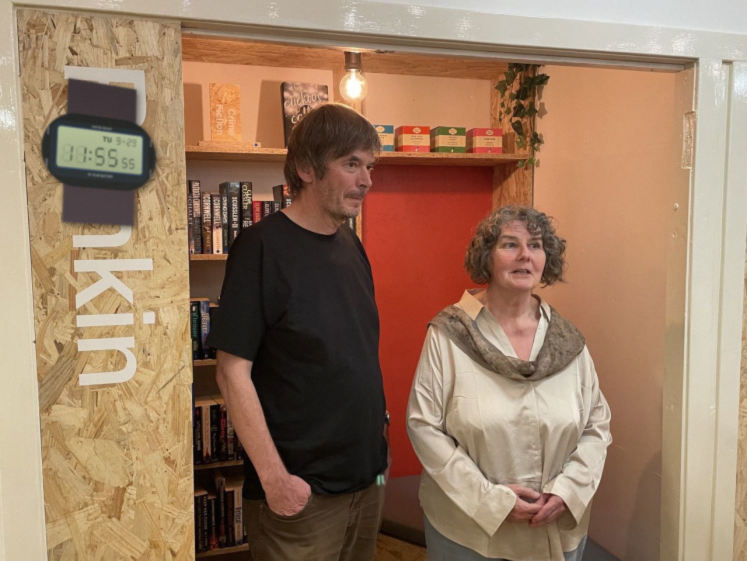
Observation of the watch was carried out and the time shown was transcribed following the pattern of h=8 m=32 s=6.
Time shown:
h=11 m=55 s=55
